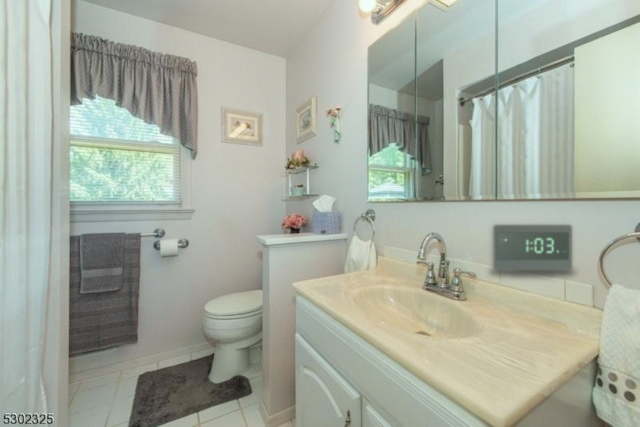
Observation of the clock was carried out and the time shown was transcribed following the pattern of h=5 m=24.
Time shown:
h=1 m=3
